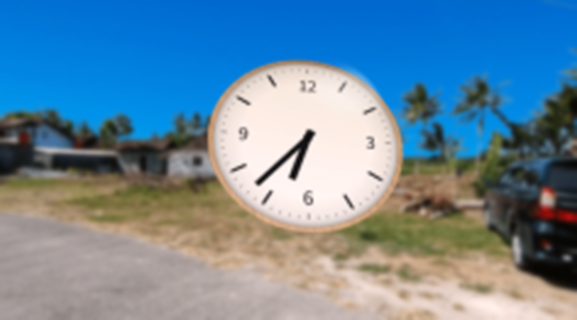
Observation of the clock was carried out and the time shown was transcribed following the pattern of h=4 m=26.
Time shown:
h=6 m=37
